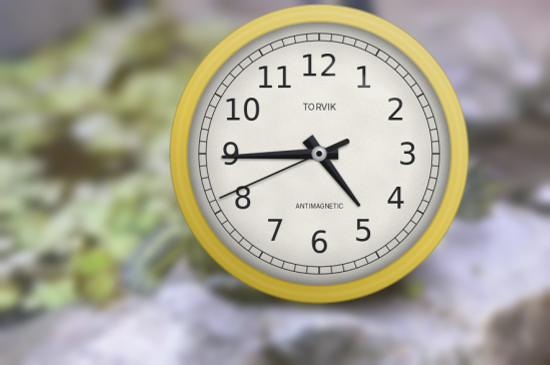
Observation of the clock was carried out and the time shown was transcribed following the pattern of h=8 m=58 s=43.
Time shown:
h=4 m=44 s=41
